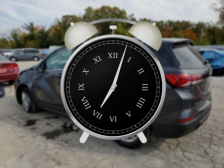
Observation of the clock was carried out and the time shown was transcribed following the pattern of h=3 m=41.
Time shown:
h=7 m=3
